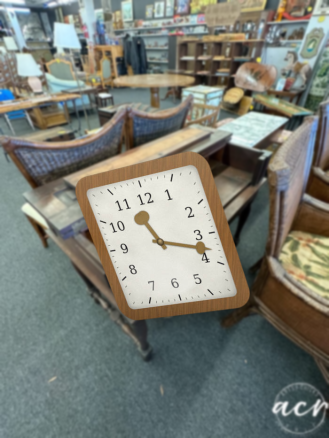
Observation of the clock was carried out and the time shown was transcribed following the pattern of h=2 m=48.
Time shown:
h=11 m=18
